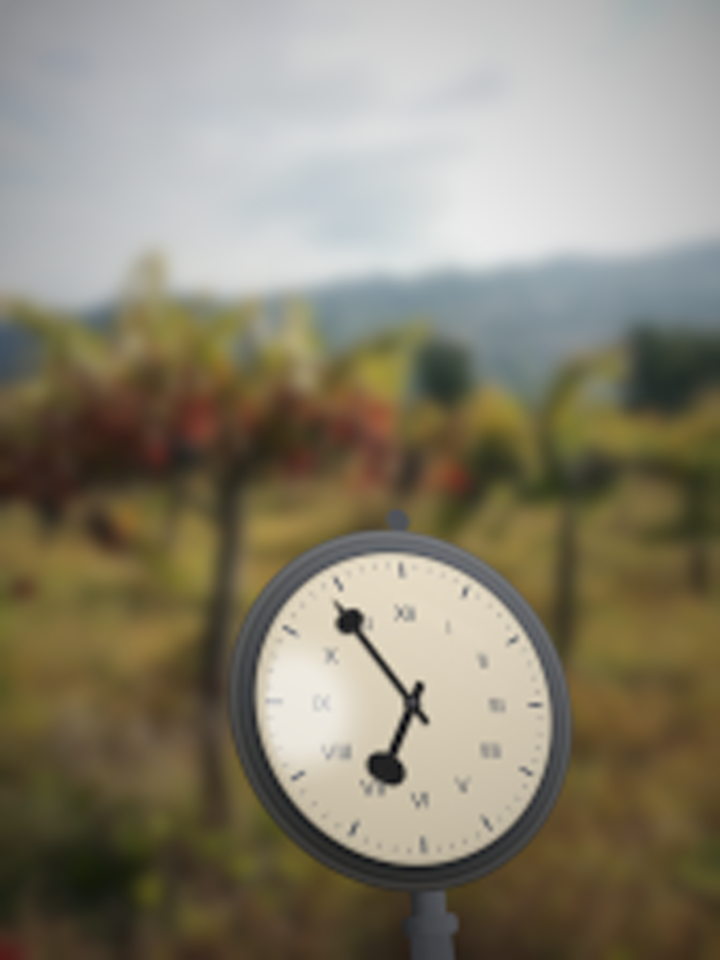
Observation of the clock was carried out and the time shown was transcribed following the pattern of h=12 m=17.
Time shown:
h=6 m=54
